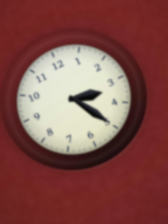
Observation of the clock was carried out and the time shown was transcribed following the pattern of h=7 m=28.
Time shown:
h=3 m=25
